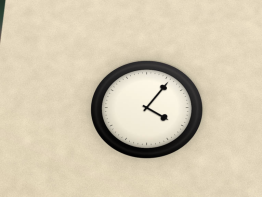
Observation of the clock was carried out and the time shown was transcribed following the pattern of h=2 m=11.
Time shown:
h=4 m=6
